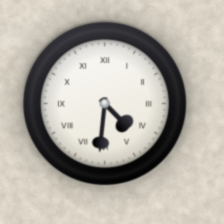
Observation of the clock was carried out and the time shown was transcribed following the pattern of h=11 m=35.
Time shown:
h=4 m=31
